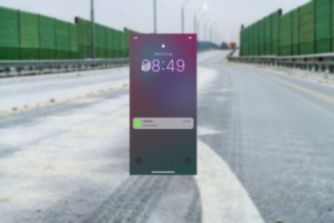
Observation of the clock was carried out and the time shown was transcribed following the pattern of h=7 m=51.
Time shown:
h=8 m=49
